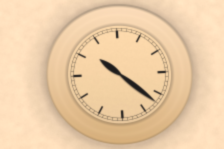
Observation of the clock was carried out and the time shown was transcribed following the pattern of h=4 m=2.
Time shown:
h=10 m=22
